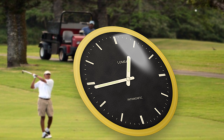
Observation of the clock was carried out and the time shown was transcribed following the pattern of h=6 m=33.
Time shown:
h=12 m=44
